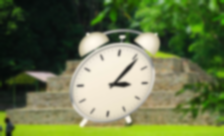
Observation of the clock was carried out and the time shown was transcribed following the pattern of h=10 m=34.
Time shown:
h=3 m=6
